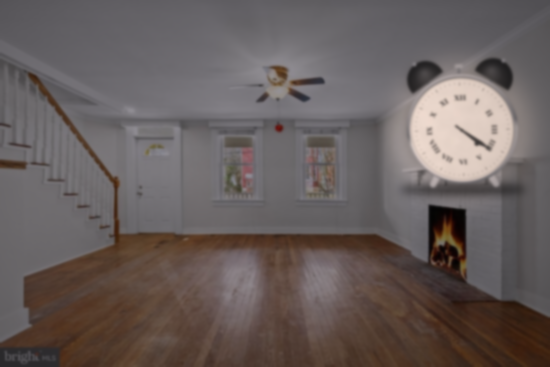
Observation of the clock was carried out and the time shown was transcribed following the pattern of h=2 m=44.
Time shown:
h=4 m=21
